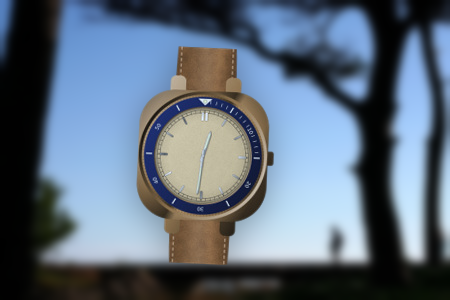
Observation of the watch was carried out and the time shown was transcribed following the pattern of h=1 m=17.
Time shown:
h=12 m=31
